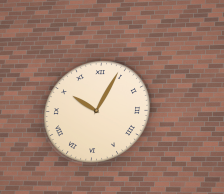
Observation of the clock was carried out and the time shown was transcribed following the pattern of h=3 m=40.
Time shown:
h=10 m=4
